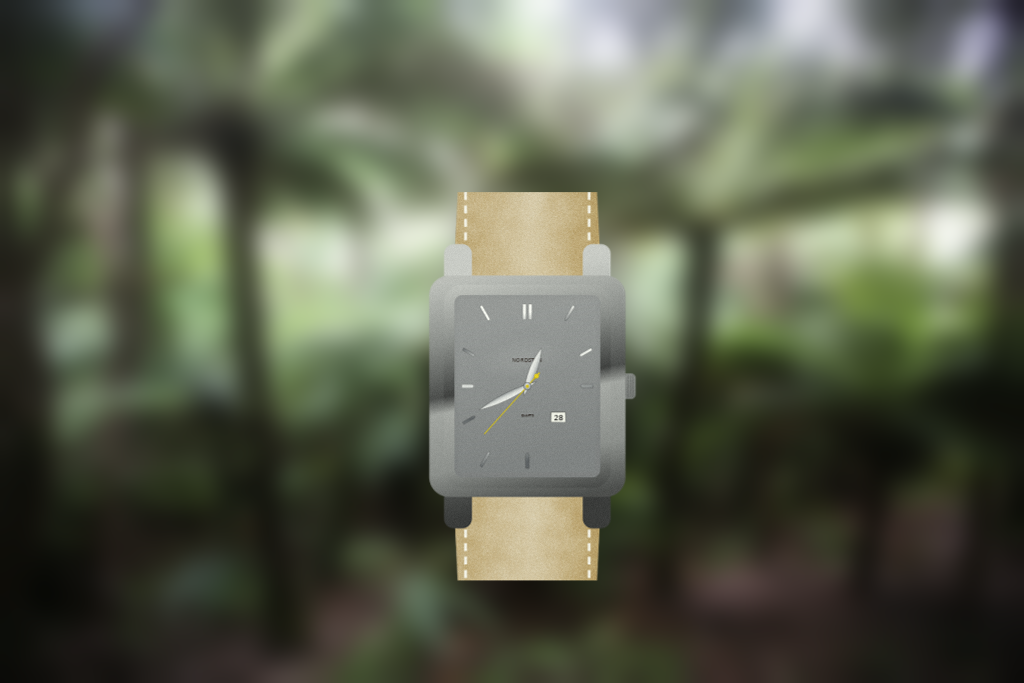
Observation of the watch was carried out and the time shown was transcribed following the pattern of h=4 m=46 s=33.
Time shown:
h=12 m=40 s=37
